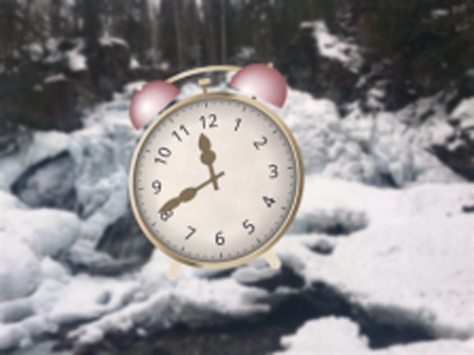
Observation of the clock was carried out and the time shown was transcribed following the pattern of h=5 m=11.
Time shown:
h=11 m=41
